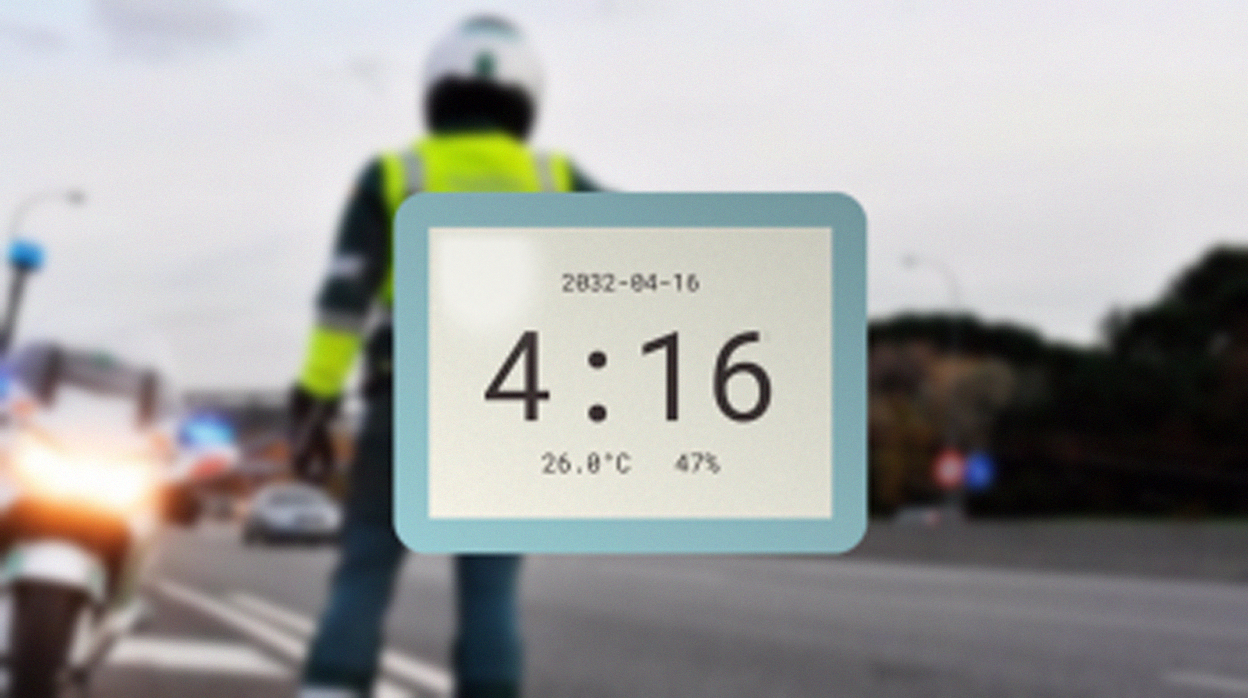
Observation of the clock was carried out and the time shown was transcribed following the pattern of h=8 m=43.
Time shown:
h=4 m=16
